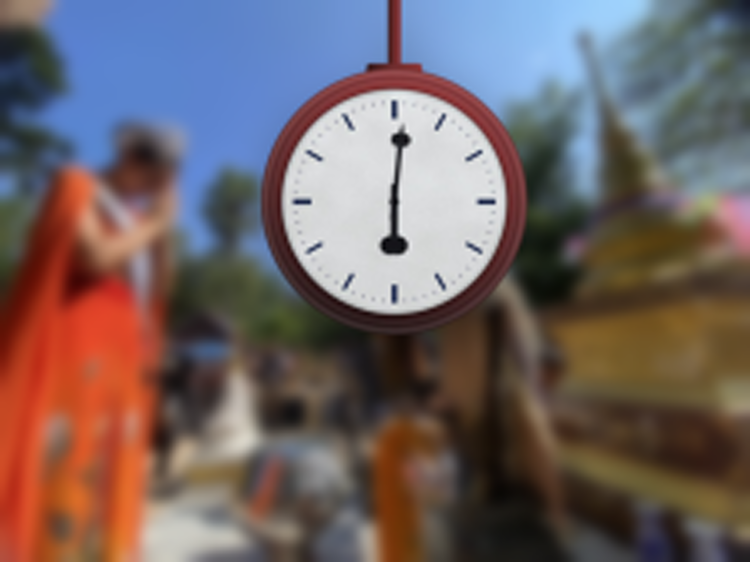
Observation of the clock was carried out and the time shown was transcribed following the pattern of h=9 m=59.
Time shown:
h=6 m=1
